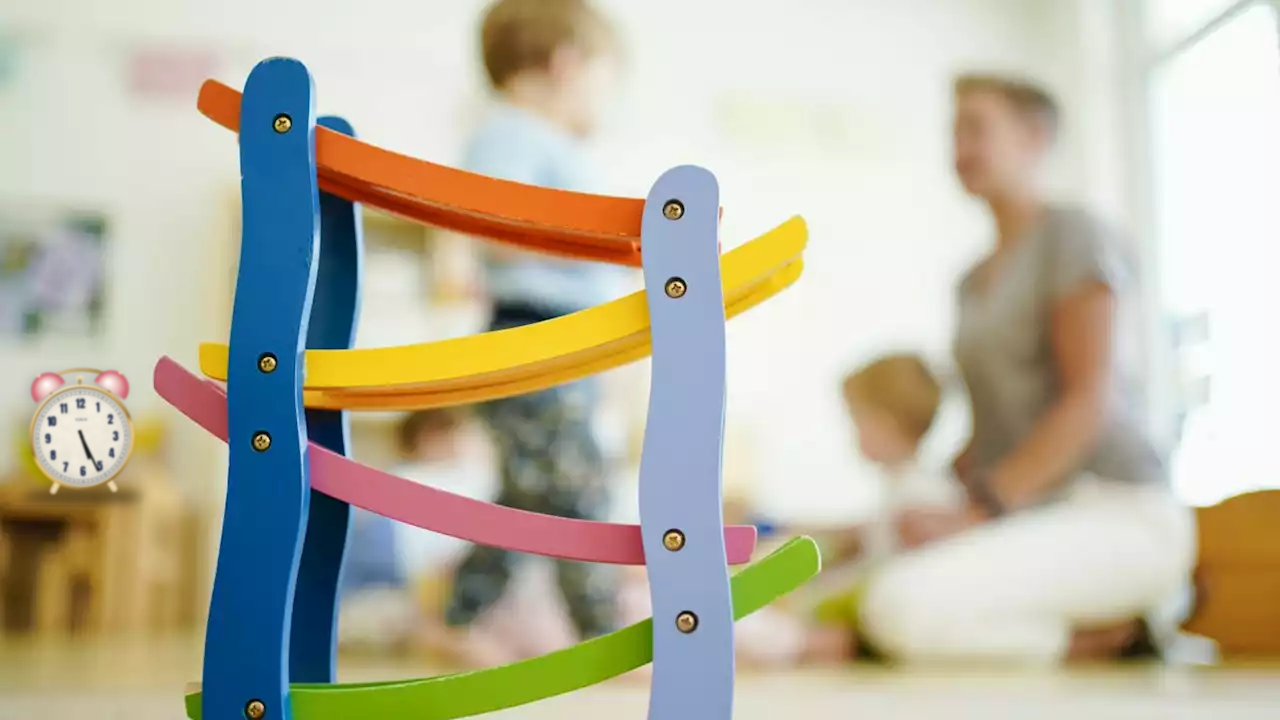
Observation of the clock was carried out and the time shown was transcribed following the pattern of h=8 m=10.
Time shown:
h=5 m=26
